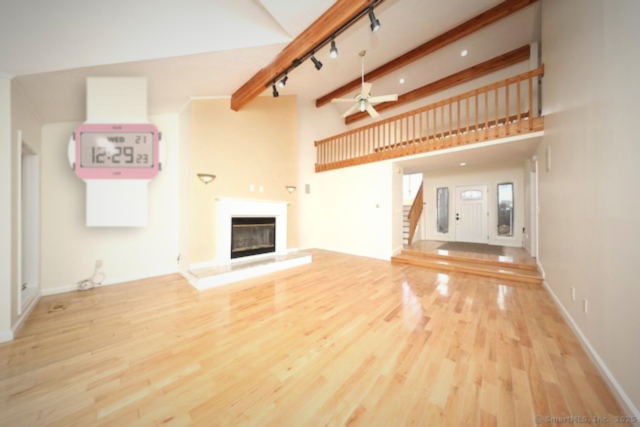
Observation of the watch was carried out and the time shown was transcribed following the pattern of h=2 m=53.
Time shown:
h=12 m=29
